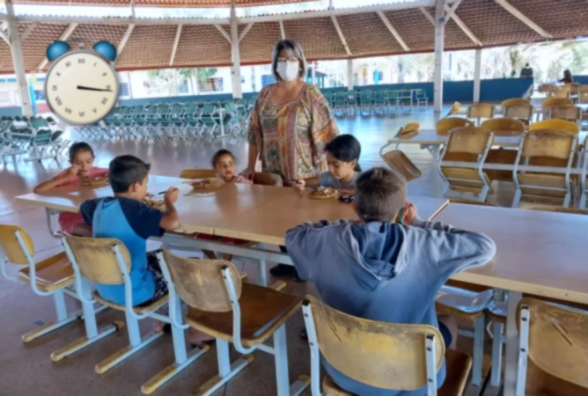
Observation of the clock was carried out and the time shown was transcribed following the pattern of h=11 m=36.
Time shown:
h=3 m=16
